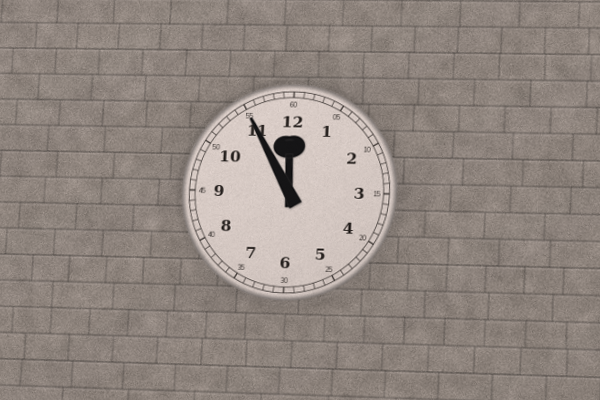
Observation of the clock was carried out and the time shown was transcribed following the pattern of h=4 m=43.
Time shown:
h=11 m=55
